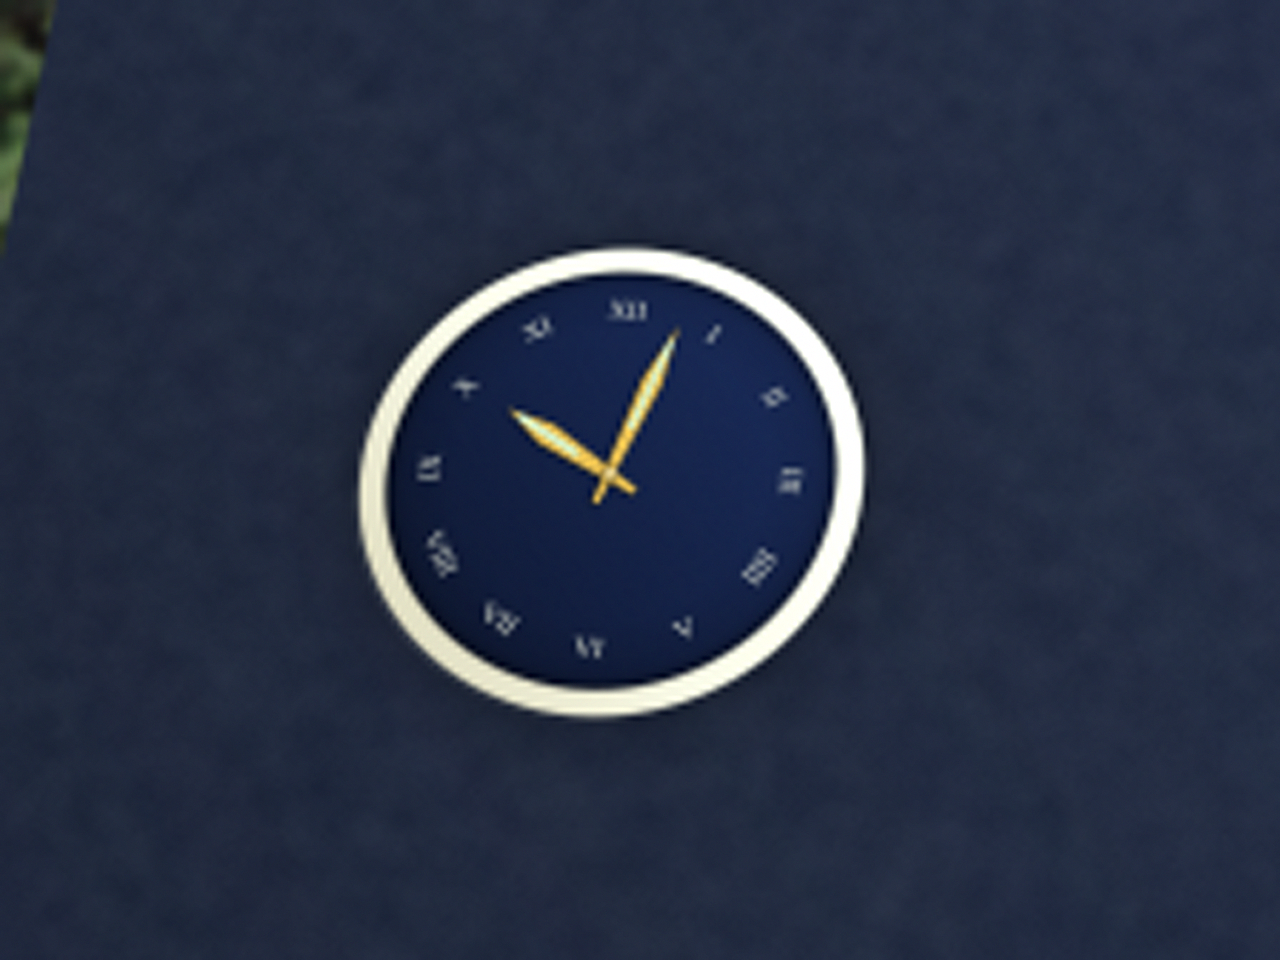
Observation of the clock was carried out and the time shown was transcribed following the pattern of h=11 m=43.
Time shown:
h=10 m=3
